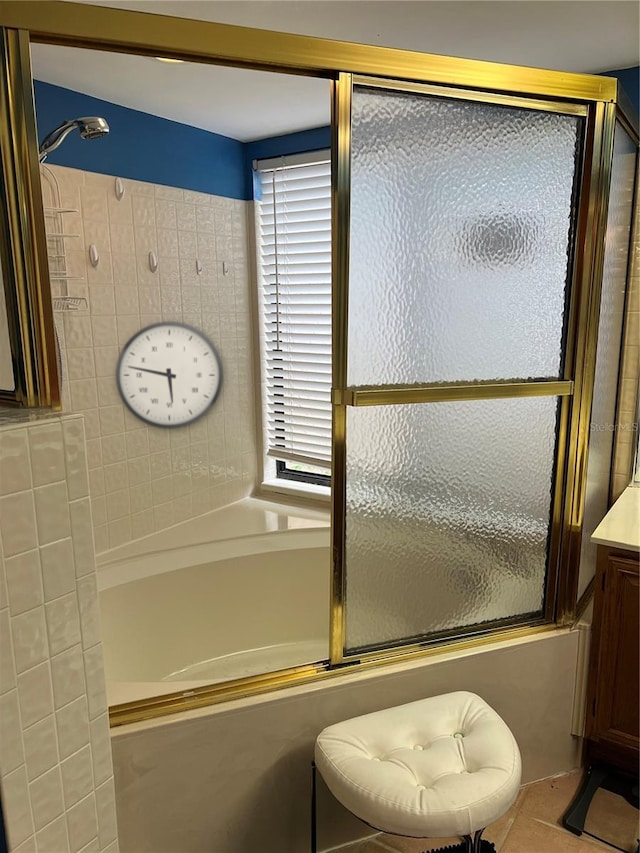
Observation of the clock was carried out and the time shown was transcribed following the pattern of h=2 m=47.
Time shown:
h=5 m=47
